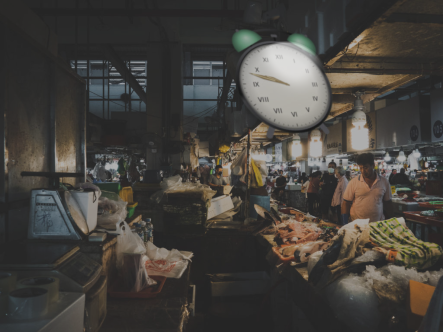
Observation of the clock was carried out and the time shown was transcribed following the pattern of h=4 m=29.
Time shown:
h=9 m=48
